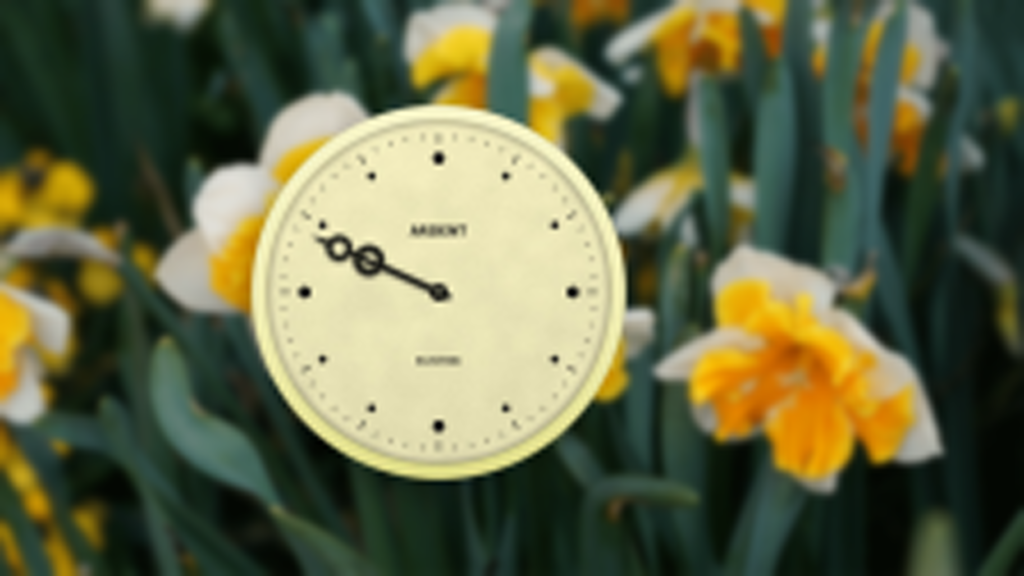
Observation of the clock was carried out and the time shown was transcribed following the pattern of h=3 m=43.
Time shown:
h=9 m=49
